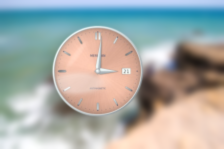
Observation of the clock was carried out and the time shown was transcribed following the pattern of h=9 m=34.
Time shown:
h=3 m=1
